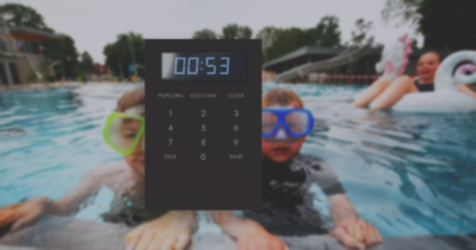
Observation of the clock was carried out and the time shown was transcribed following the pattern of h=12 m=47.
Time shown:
h=0 m=53
